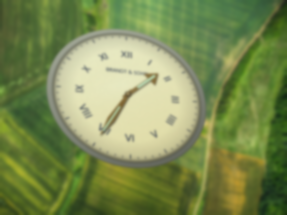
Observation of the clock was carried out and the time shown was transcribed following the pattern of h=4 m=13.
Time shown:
h=1 m=35
